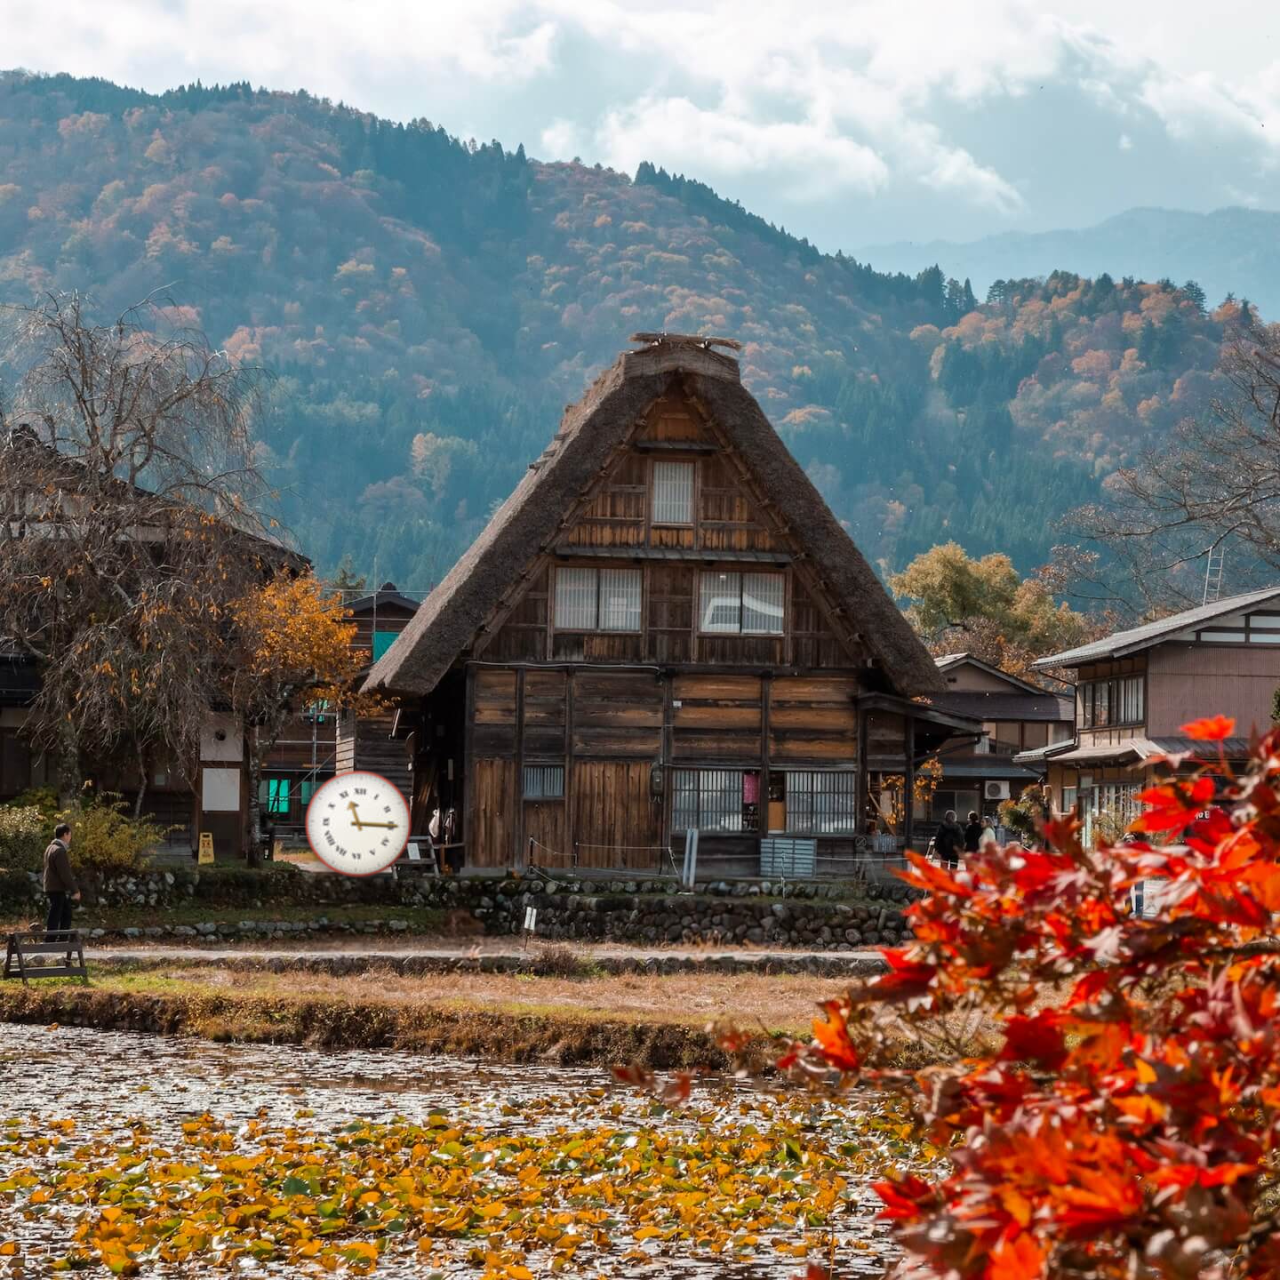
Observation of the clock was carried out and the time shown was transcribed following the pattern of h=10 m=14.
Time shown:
h=11 m=15
